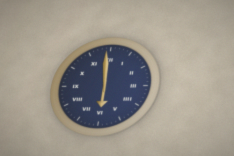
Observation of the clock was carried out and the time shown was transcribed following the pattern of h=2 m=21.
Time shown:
h=5 m=59
